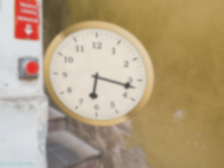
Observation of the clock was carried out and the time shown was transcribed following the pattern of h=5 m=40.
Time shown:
h=6 m=17
